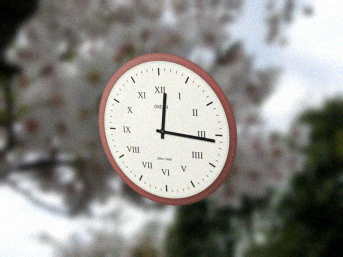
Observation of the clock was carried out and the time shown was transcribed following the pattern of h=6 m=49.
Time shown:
h=12 m=16
